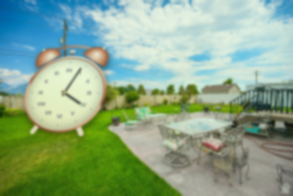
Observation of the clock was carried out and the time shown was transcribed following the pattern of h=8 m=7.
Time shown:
h=4 m=4
